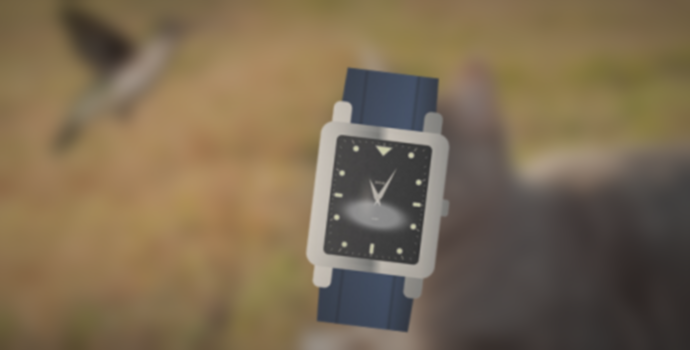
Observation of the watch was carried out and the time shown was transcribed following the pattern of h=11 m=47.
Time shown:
h=11 m=4
